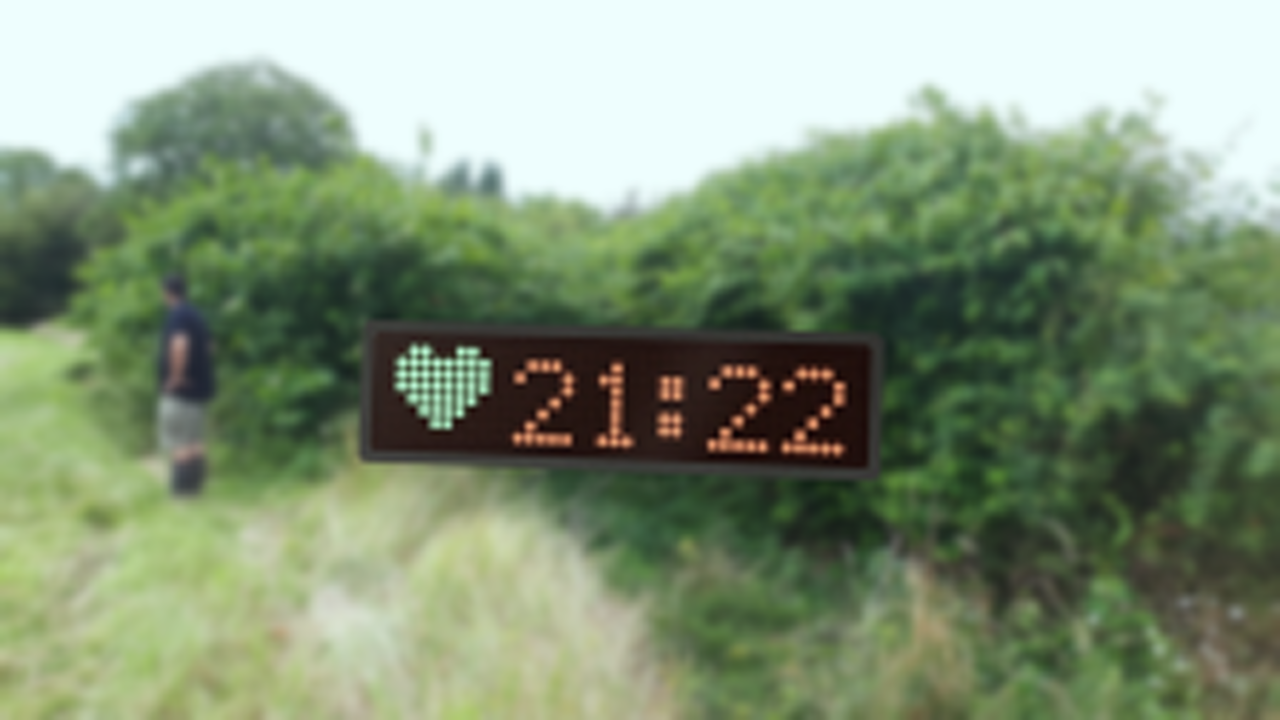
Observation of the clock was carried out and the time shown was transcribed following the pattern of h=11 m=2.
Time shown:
h=21 m=22
